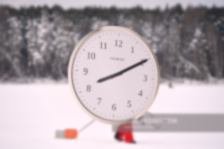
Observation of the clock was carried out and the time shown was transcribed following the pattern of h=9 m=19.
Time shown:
h=8 m=10
